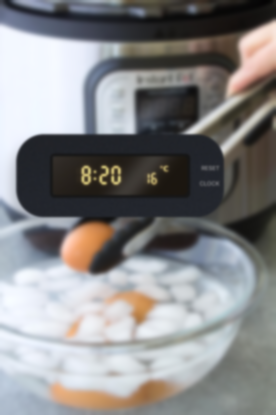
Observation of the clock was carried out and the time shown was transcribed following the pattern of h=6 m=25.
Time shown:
h=8 m=20
